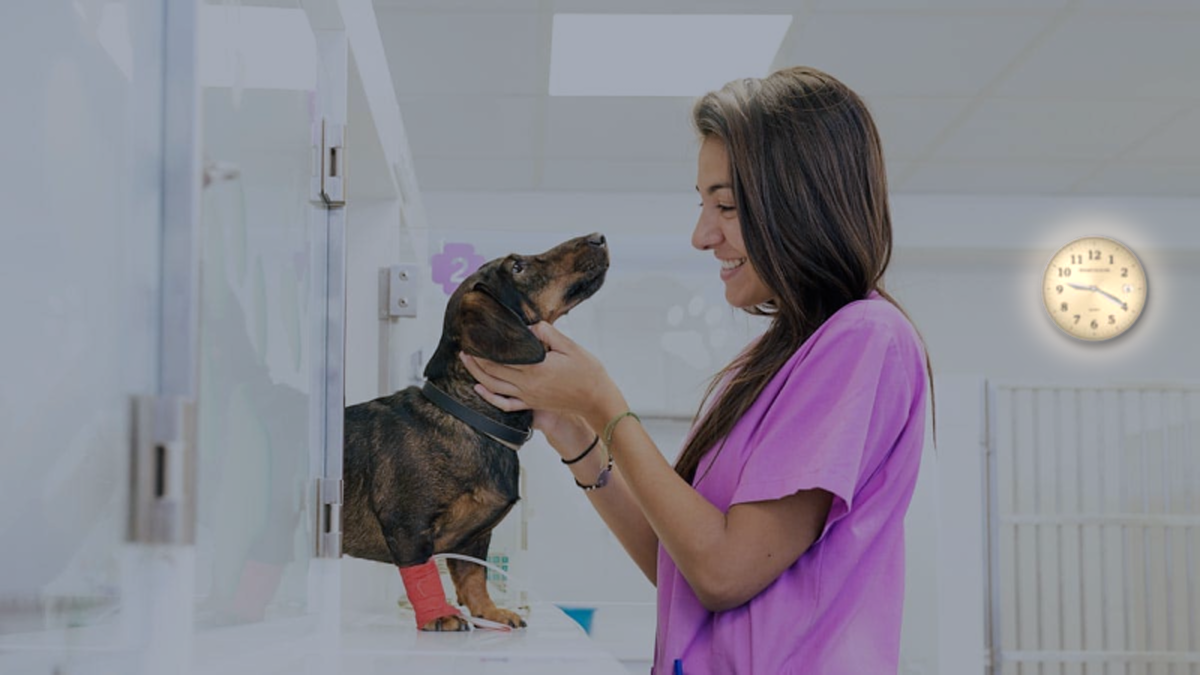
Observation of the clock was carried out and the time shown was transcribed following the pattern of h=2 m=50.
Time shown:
h=9 m=20
